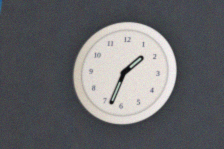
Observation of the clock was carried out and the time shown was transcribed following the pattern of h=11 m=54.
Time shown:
h=1 m=33
